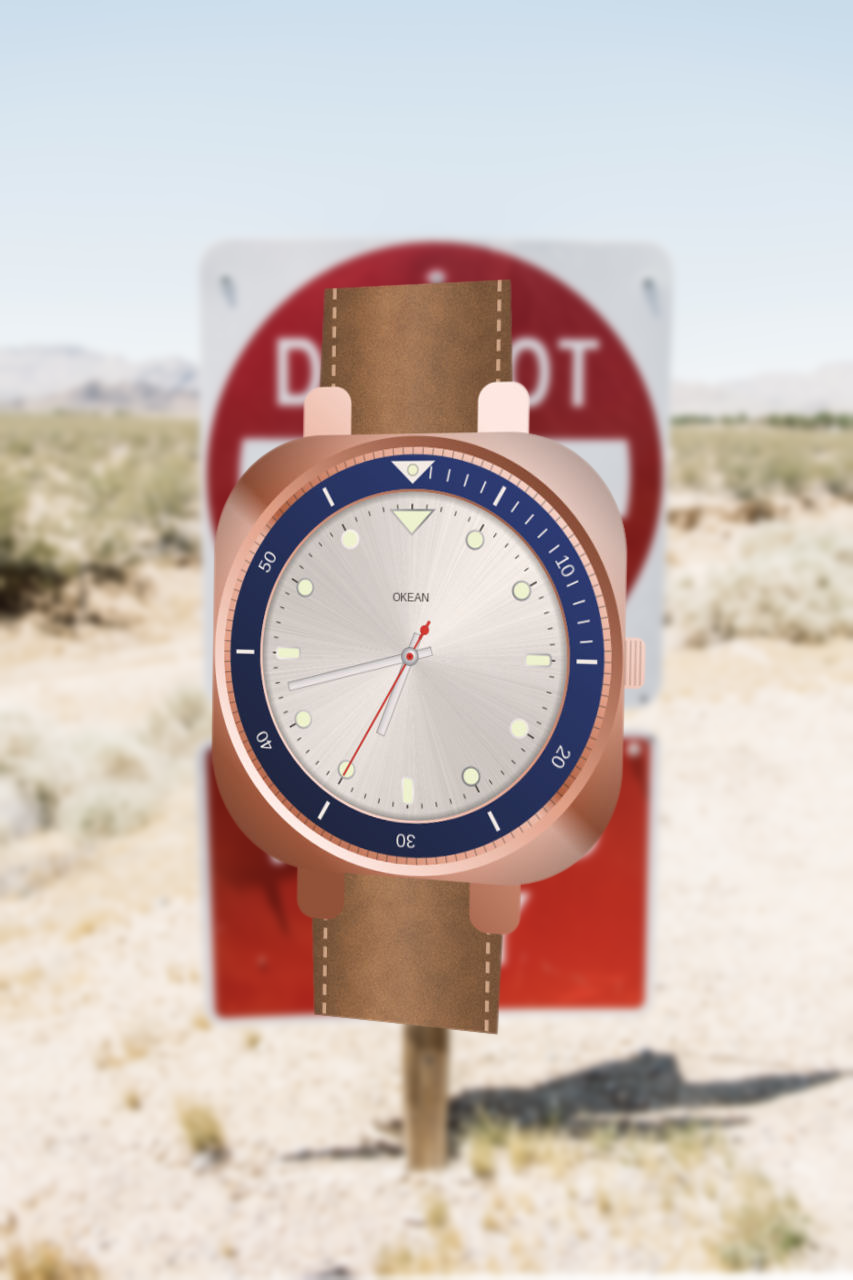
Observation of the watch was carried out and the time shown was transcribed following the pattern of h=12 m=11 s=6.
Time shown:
h=6 m=42 s=35
